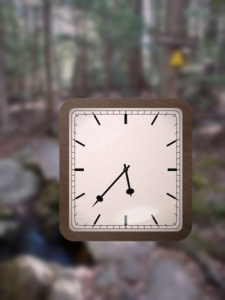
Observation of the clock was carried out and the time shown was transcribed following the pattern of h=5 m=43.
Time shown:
h=5 m=37
